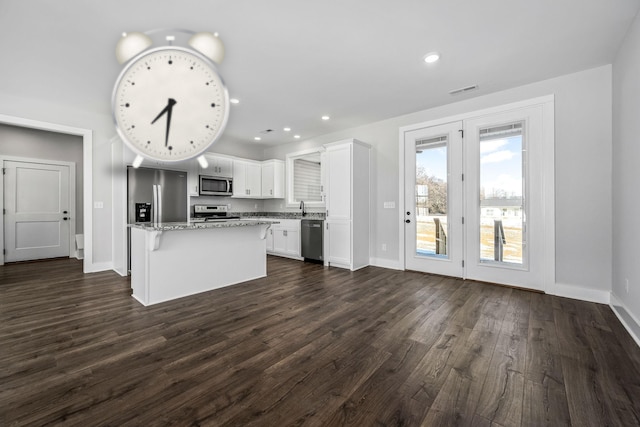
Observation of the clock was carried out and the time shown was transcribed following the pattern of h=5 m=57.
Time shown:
h=7 m=31
